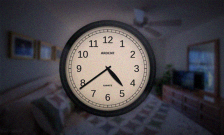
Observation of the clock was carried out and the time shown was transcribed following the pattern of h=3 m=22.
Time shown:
h=4 m=39
